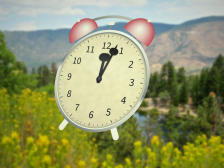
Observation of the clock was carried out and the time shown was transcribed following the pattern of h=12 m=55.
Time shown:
h=12 m=3
